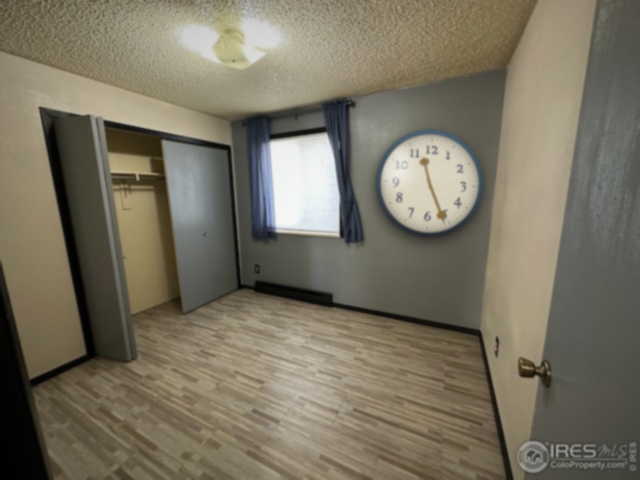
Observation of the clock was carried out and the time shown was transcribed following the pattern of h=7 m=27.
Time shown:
h=11 m=26
